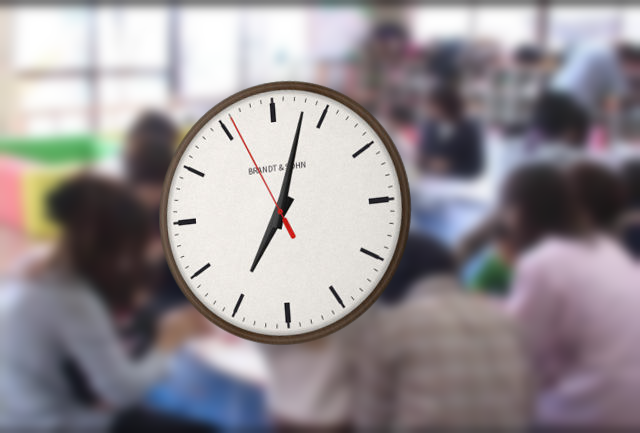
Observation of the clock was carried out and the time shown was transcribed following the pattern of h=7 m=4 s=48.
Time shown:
h=7 m=2 s=56
